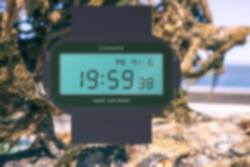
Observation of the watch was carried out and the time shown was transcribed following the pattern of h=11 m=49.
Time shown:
h=19 m=59
